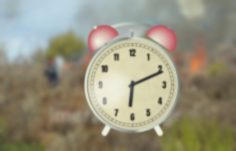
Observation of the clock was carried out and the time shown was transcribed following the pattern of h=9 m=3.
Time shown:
h=6 m=11
